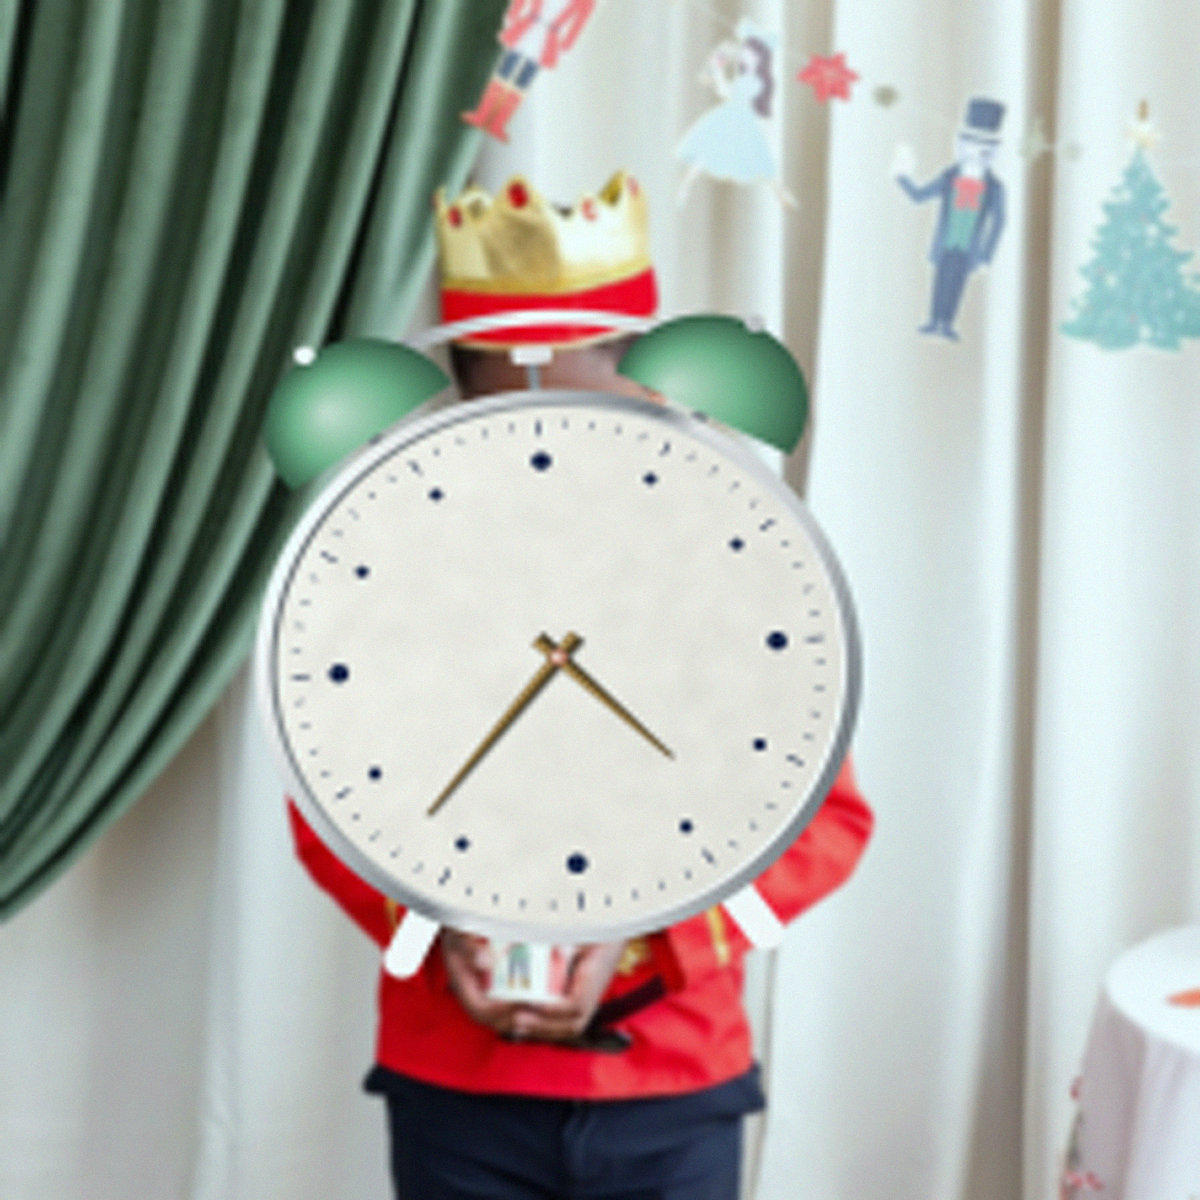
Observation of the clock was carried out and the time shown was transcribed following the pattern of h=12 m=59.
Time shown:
h=4 m=37
